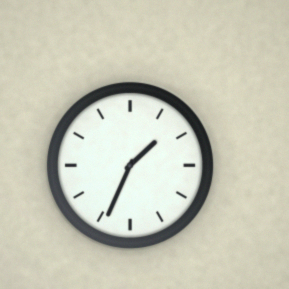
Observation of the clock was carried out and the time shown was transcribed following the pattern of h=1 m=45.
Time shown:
h=1 m=34
